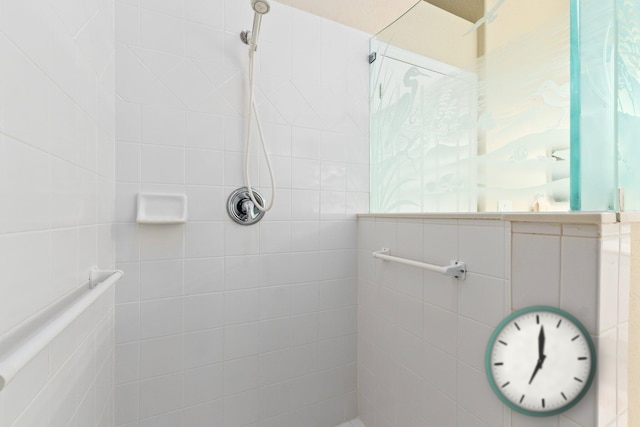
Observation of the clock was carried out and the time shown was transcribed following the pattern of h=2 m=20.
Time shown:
h=7 m=1
